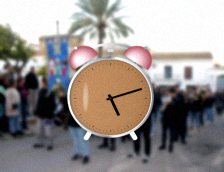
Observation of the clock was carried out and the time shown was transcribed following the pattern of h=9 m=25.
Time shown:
h=5 m=12
